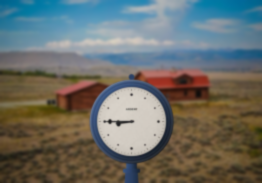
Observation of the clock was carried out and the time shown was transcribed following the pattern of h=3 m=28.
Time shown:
h=8 m=45
